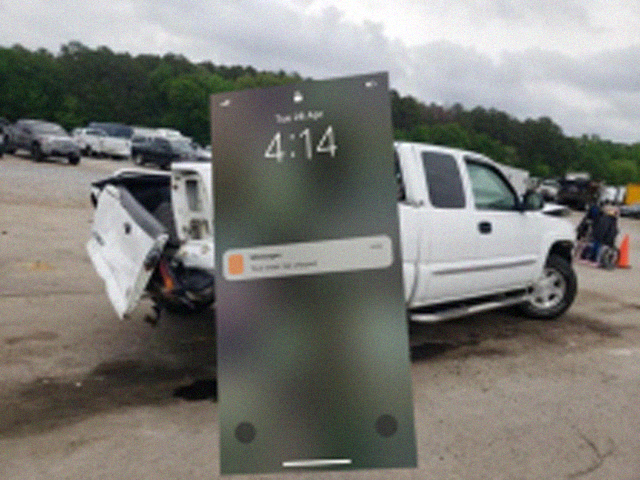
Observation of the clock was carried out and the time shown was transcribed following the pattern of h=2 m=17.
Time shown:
h=4 m=14
